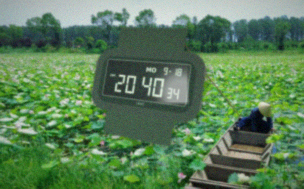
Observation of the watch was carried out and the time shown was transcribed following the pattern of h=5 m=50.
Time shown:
h=20 m=40
